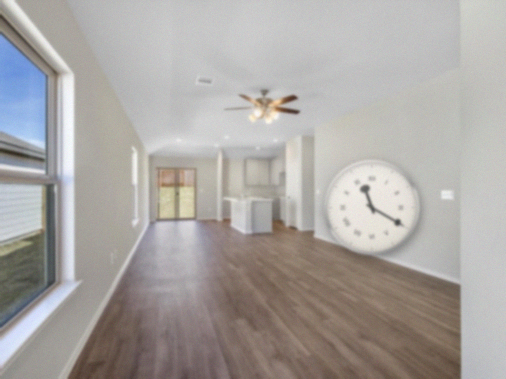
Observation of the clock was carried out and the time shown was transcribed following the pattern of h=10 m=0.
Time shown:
h=11 m=20
